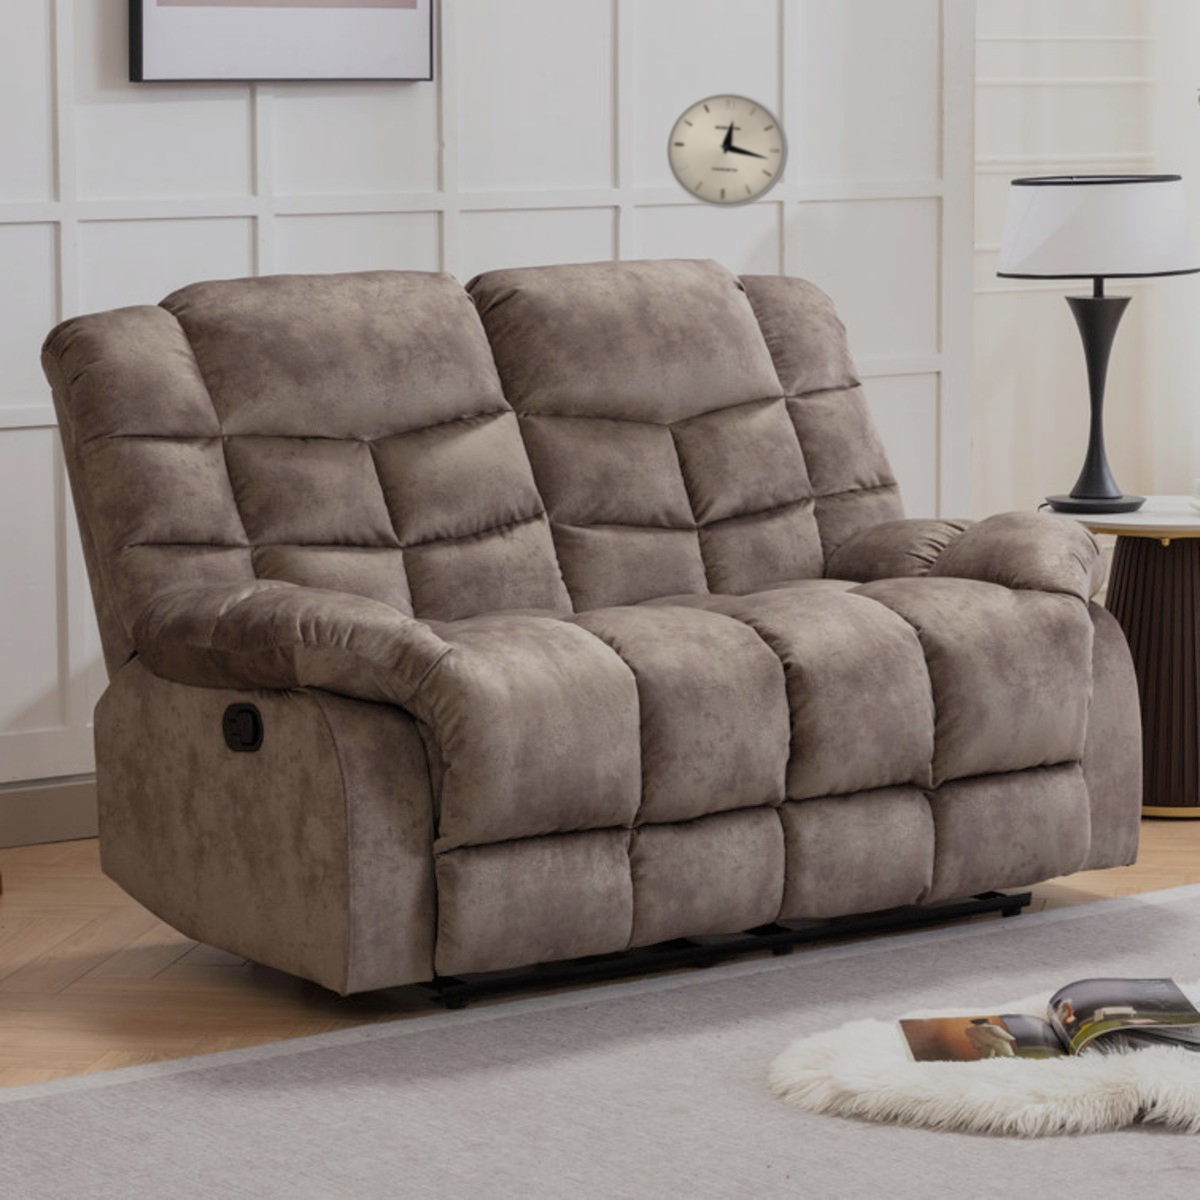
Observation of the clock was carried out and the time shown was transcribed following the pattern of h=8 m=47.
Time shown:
h=12 m=17
